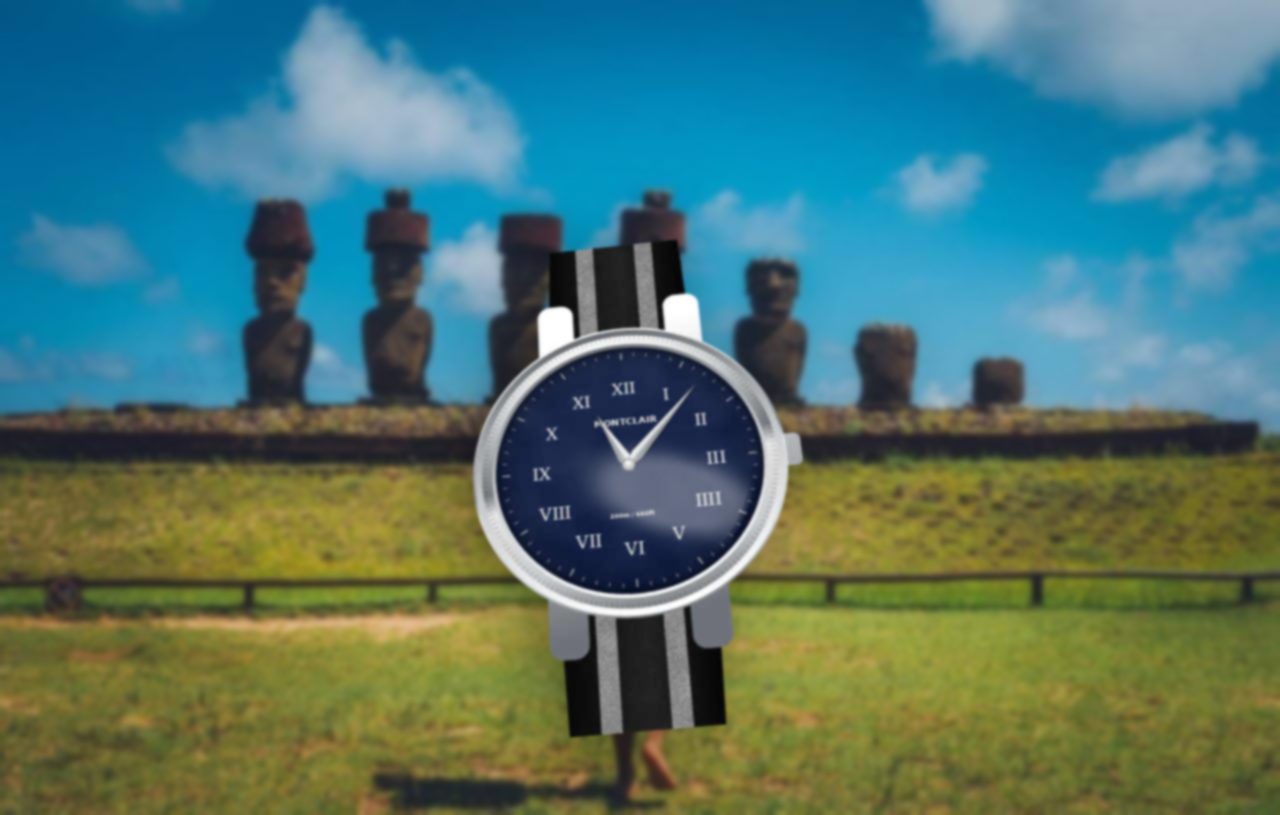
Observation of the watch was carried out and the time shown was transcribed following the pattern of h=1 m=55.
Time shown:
h=11 m=7
